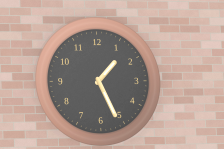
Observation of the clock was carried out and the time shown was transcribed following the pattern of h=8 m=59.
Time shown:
h=1 m=26
